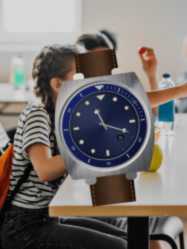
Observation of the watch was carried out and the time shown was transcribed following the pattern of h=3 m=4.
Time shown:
h=11 m=19
